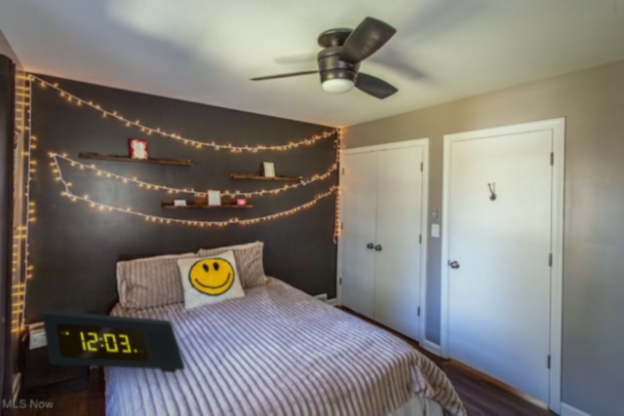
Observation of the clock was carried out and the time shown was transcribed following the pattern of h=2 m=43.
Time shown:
h=12 m=3
